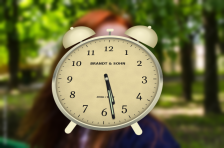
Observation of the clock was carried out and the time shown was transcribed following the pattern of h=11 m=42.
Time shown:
h=5 m=28
